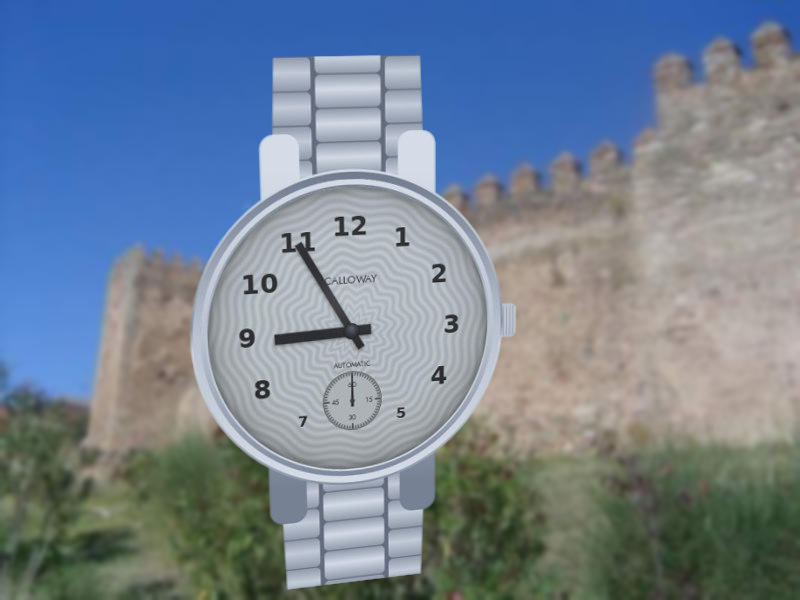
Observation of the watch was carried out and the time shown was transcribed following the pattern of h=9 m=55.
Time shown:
h=8 m=55
